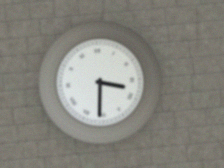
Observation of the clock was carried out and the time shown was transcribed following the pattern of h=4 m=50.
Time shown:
h=3 m=31
